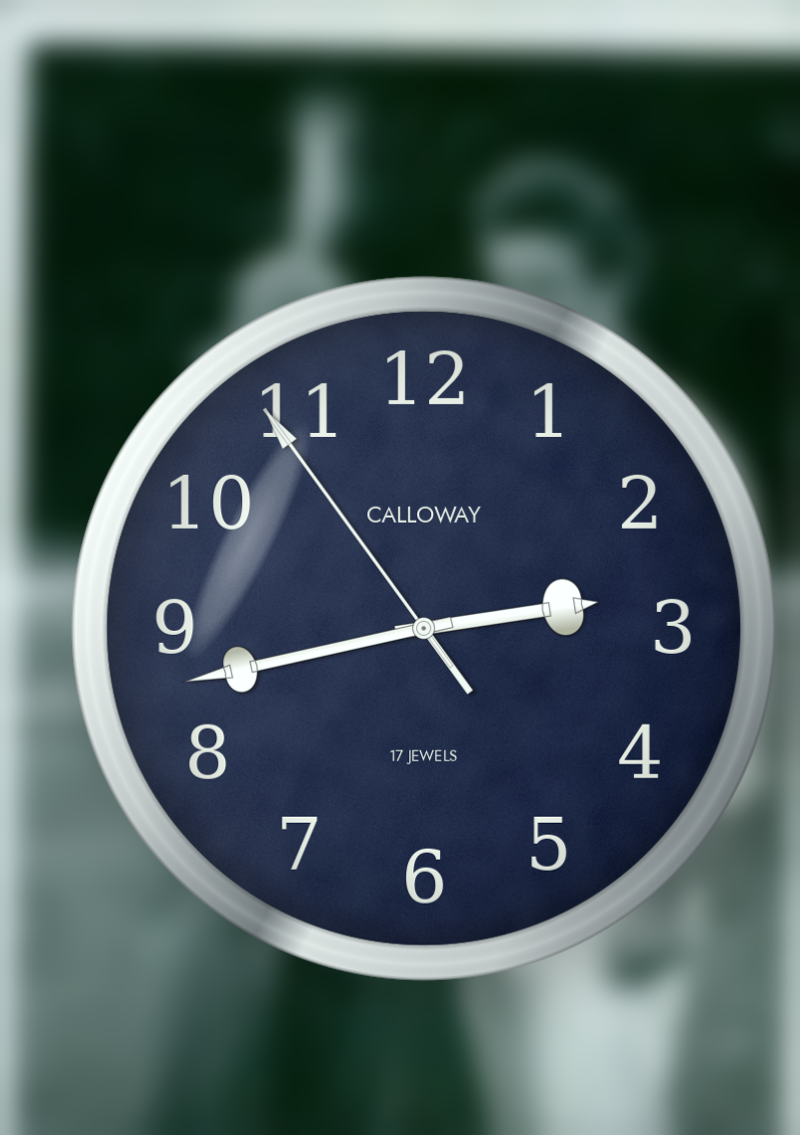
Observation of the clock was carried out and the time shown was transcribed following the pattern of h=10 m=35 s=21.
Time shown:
h=2 m=42 s=54
